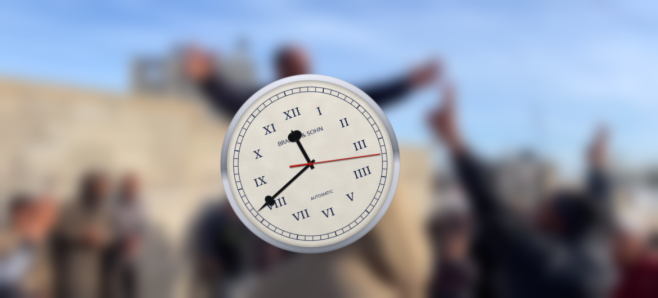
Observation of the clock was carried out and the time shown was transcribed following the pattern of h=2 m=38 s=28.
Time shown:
h=11 m=41 s=17
